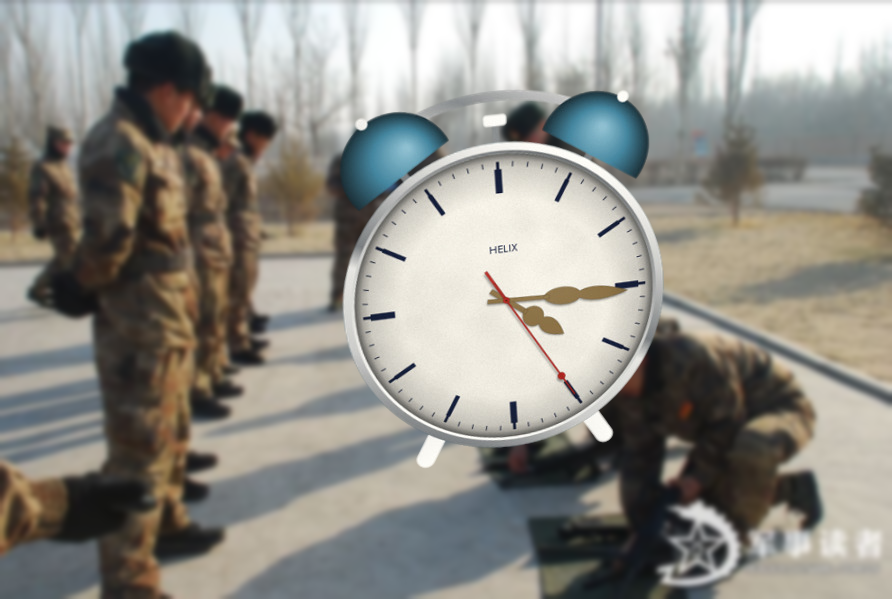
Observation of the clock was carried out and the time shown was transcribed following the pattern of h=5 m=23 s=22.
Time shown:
h=4 m=15 s=25
